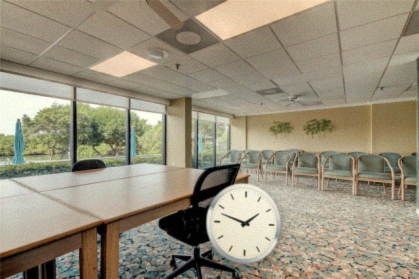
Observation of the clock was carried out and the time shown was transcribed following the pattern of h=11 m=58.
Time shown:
h=1 m=48
